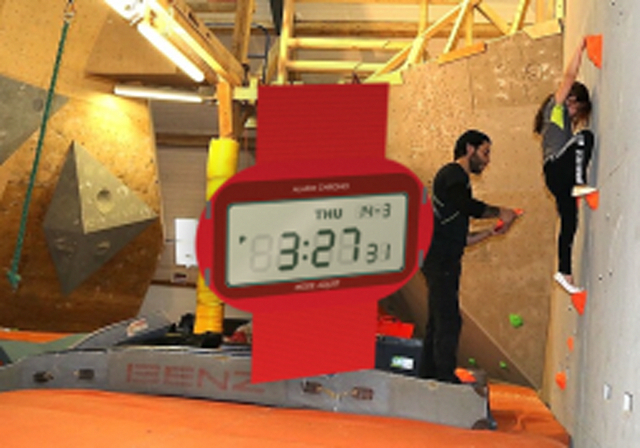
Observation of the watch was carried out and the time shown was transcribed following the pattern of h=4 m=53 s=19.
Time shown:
h=3 m=27 s=31
